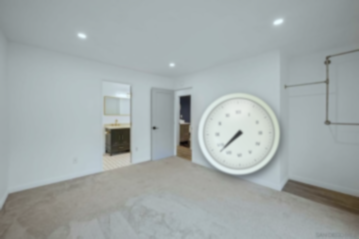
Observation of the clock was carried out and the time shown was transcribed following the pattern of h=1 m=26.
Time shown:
h=7 m=38
